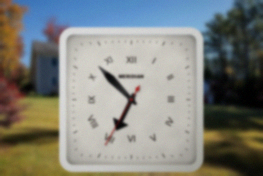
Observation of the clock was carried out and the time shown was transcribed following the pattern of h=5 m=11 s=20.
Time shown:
h=6 m=52 s=35
